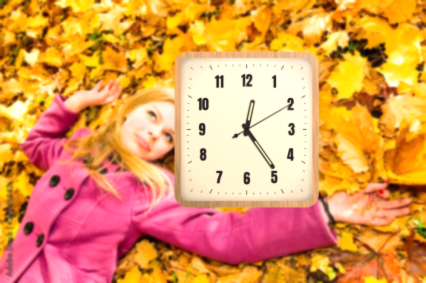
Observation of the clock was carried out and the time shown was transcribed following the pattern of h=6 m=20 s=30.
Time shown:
h=12 m=24 s=10
